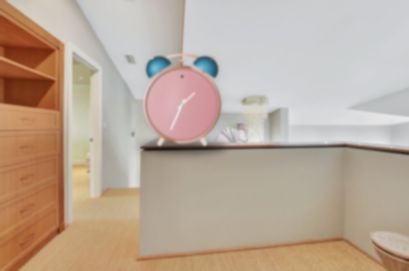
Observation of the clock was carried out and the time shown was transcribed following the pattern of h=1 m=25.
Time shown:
h=1 m=34
